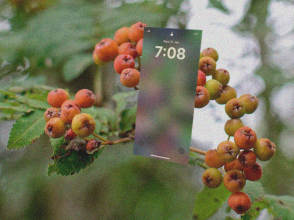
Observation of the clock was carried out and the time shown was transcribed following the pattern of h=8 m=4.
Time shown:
h=7 m=8
